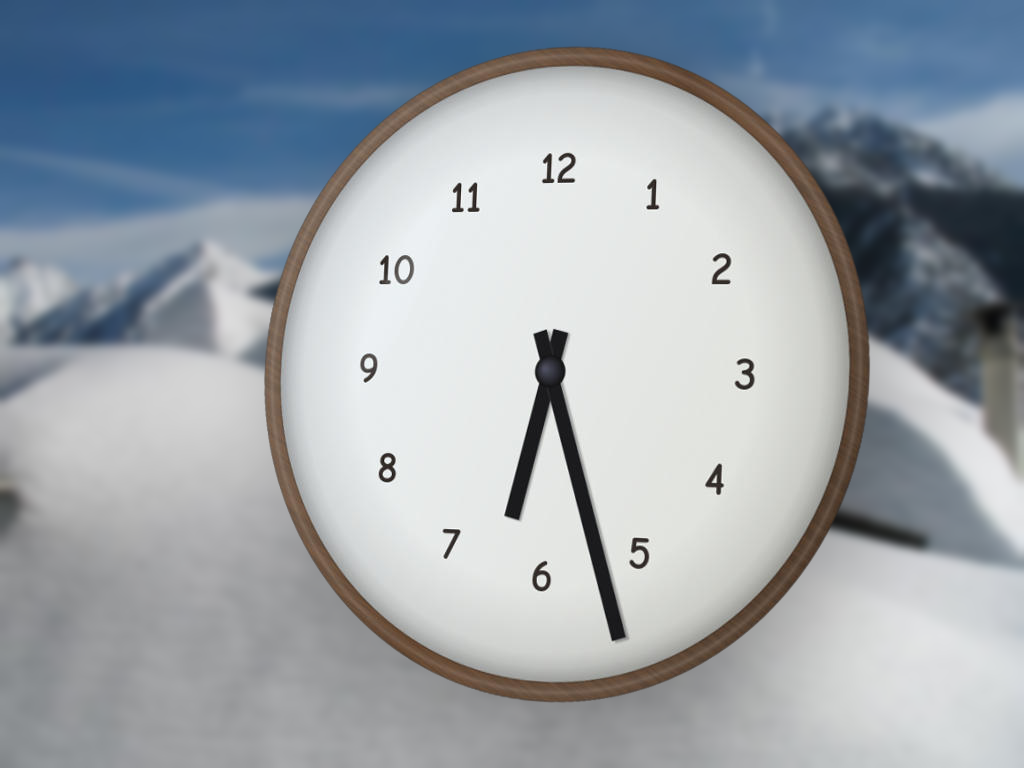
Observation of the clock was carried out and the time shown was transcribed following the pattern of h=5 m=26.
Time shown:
h=6 m=27
